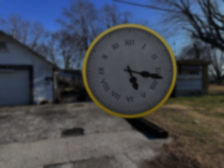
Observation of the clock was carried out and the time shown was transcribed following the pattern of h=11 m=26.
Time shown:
h=5 m=17
